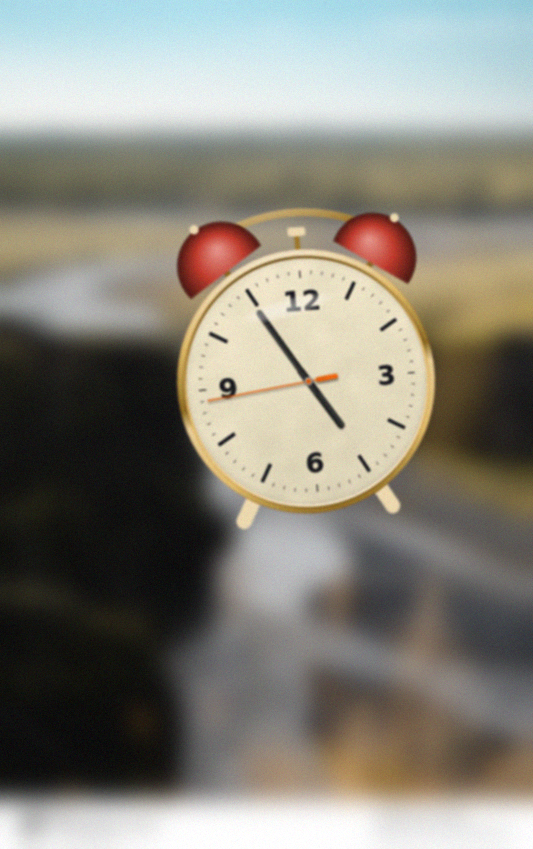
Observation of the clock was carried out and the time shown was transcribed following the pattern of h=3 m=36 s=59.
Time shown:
h=4 m=54 s=44
